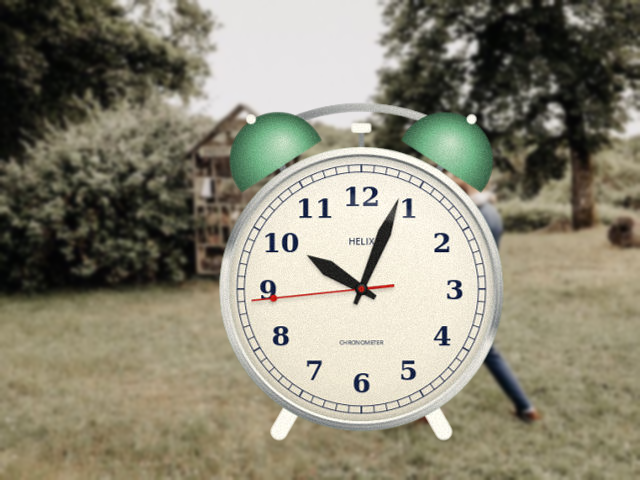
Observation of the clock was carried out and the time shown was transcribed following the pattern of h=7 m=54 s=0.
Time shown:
h=10 m=3 s=44
